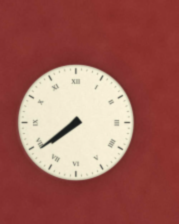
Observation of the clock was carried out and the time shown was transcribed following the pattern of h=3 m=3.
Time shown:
h=7 m=39
